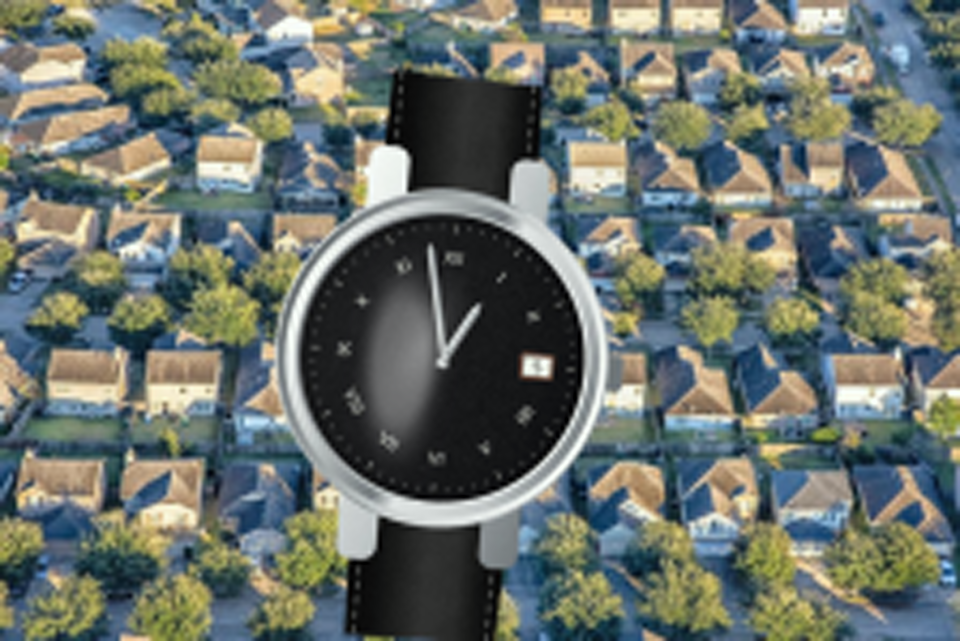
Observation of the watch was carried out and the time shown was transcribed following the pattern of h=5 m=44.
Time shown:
h=12 m=58
